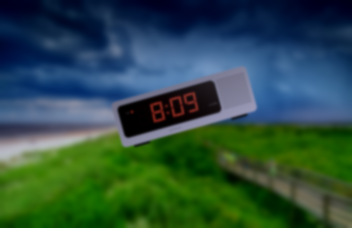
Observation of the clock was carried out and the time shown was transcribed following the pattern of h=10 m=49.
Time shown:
h=8 m=9
